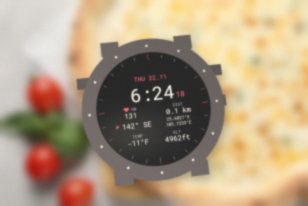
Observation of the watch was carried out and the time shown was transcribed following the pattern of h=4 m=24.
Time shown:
h=6 m=24
